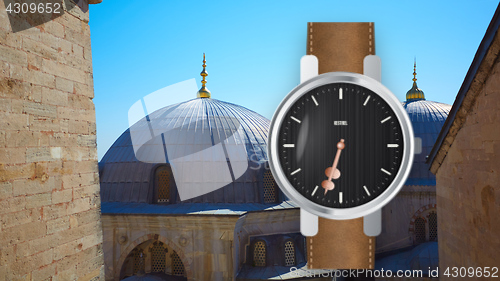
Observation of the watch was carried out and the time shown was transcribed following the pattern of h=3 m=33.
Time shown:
h=6 m=33
